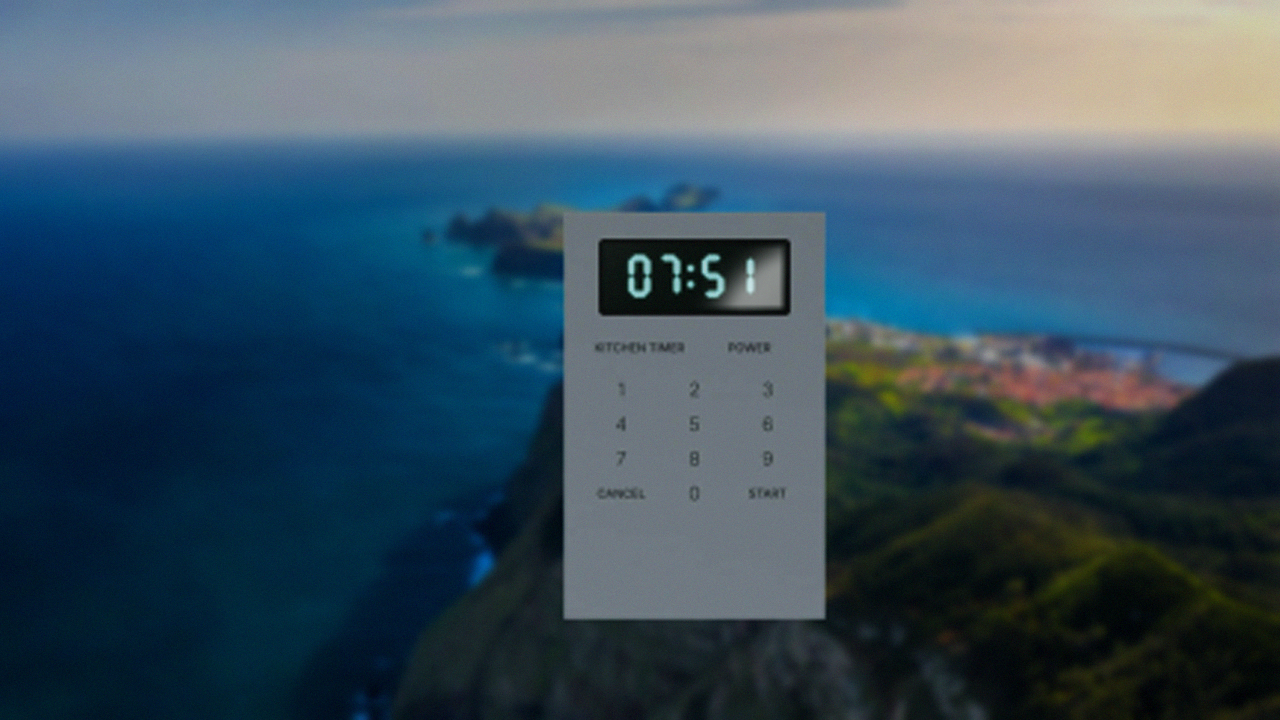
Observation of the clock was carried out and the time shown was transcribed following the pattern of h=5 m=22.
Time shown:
h=7 m=51
